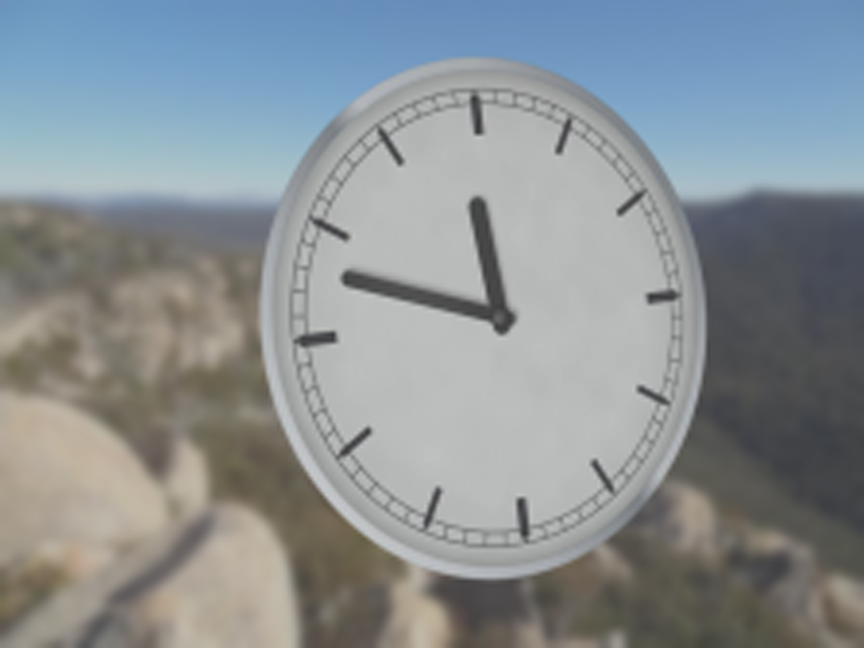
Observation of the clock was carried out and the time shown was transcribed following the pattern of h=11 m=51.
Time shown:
h=11 m=48
